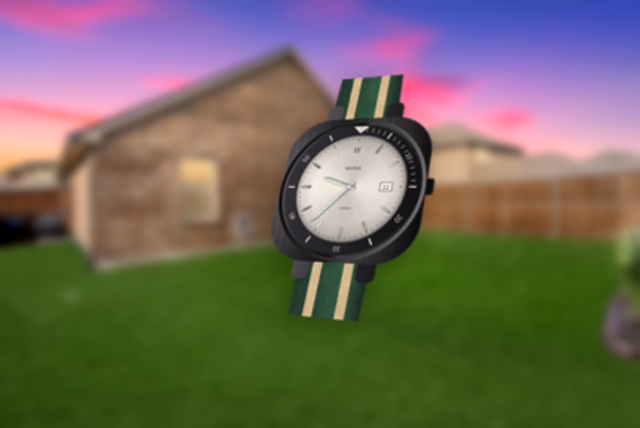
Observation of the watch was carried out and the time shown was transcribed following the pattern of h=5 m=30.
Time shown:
h=9 m=37
